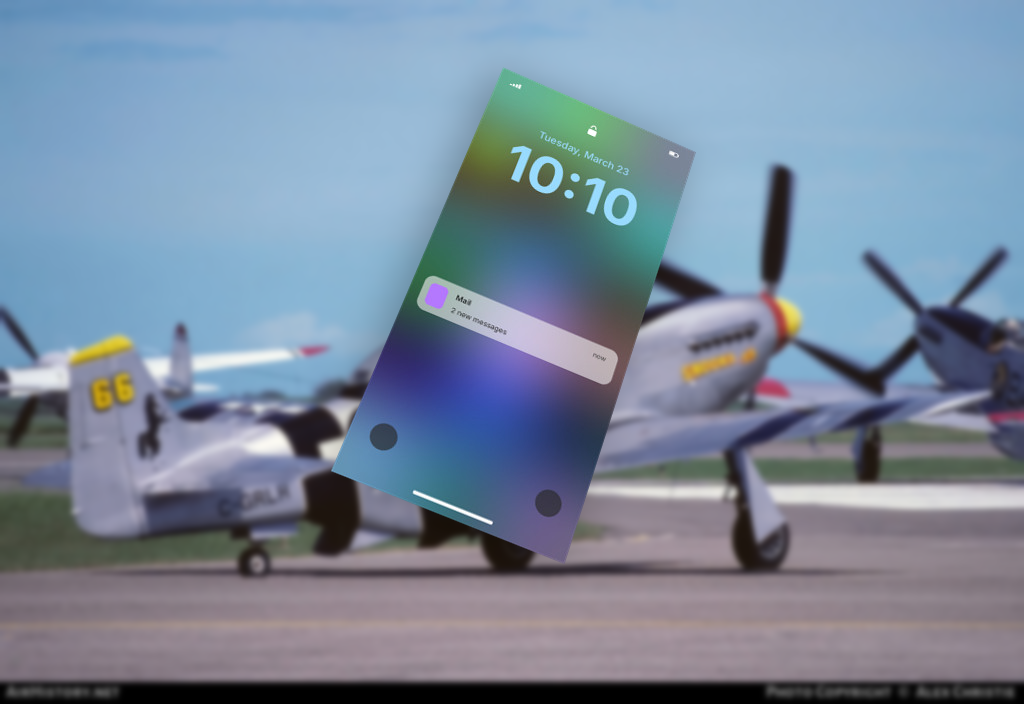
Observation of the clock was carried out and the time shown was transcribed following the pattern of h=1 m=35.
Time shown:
h=10 m=10
